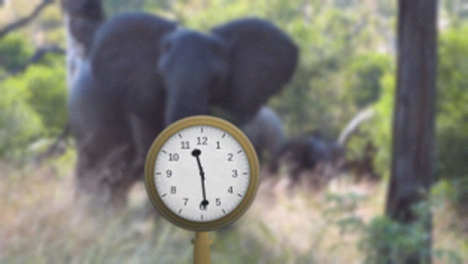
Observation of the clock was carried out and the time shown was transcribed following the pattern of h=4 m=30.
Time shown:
h=11 m=29
